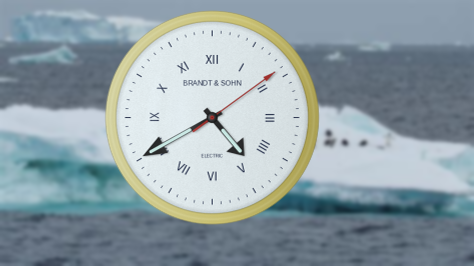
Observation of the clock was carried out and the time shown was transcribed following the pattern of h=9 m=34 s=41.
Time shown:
h=4 m=40 s=9
